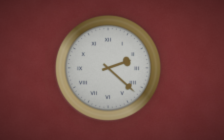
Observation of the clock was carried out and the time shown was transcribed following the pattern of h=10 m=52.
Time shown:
h=2 m=22
